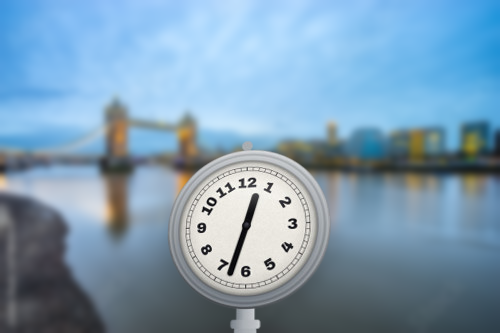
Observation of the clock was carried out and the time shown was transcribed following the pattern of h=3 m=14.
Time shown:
h=12 m=33
